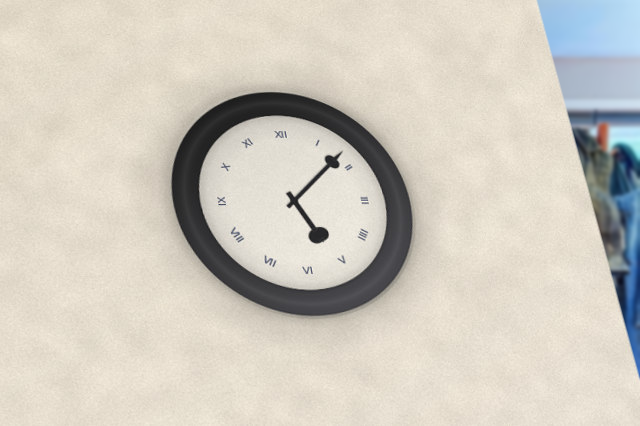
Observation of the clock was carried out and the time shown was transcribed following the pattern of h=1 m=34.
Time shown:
h=5 m=8
